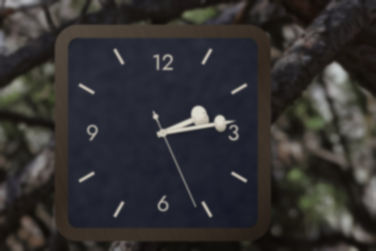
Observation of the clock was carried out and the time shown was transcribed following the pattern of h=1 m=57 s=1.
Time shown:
h=2 m=13 s=26
